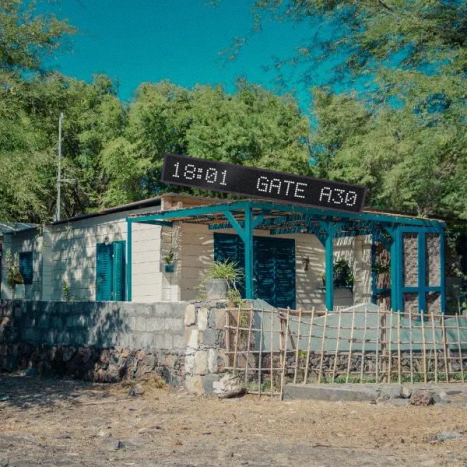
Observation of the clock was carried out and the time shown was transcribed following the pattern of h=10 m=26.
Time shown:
h=18 m=1
